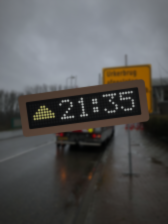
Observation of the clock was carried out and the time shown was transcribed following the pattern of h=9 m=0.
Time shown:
h=21 m=35
